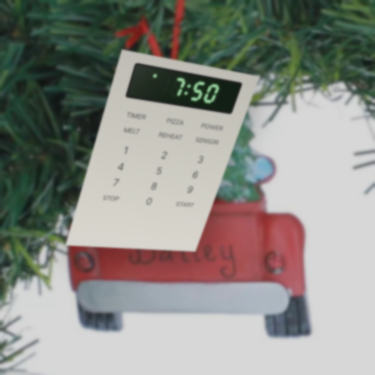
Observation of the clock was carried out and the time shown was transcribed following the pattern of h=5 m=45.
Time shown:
h=7 m=50
